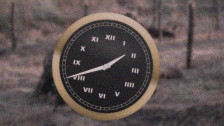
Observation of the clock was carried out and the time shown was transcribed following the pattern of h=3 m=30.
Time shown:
h=1 m=41
